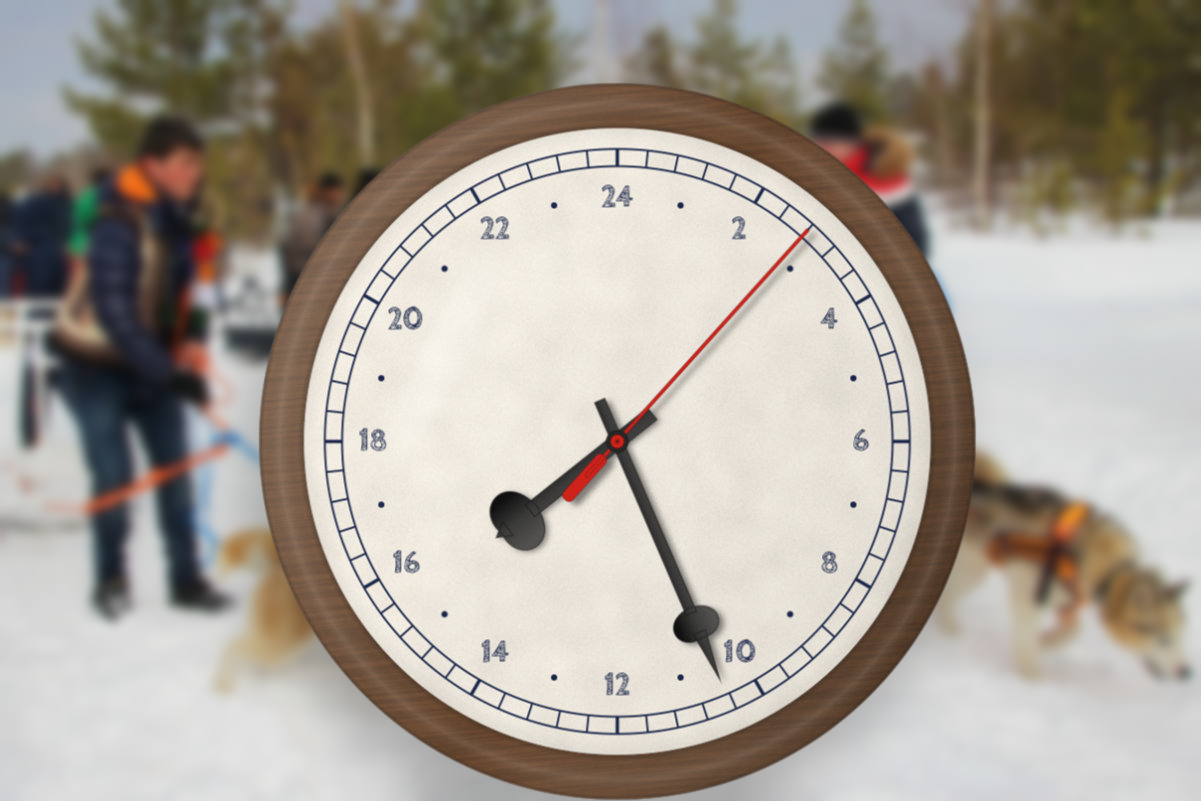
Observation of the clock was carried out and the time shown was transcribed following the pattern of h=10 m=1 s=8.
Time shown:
h=15 m=26 s=7
